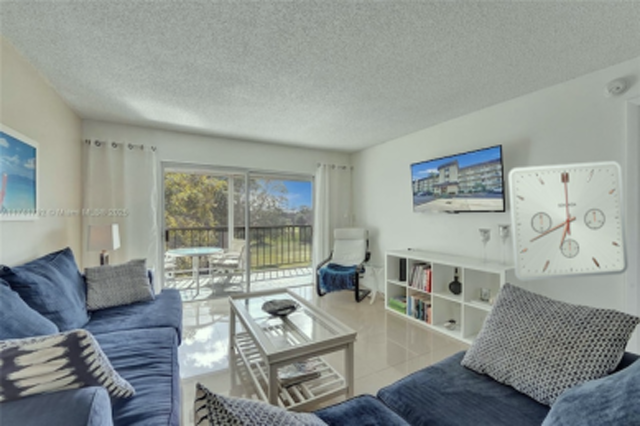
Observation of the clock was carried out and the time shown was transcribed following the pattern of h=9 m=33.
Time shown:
h=6 m=41
